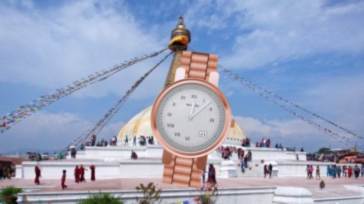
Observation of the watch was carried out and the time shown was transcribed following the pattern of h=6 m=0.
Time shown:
h=12 m=7
